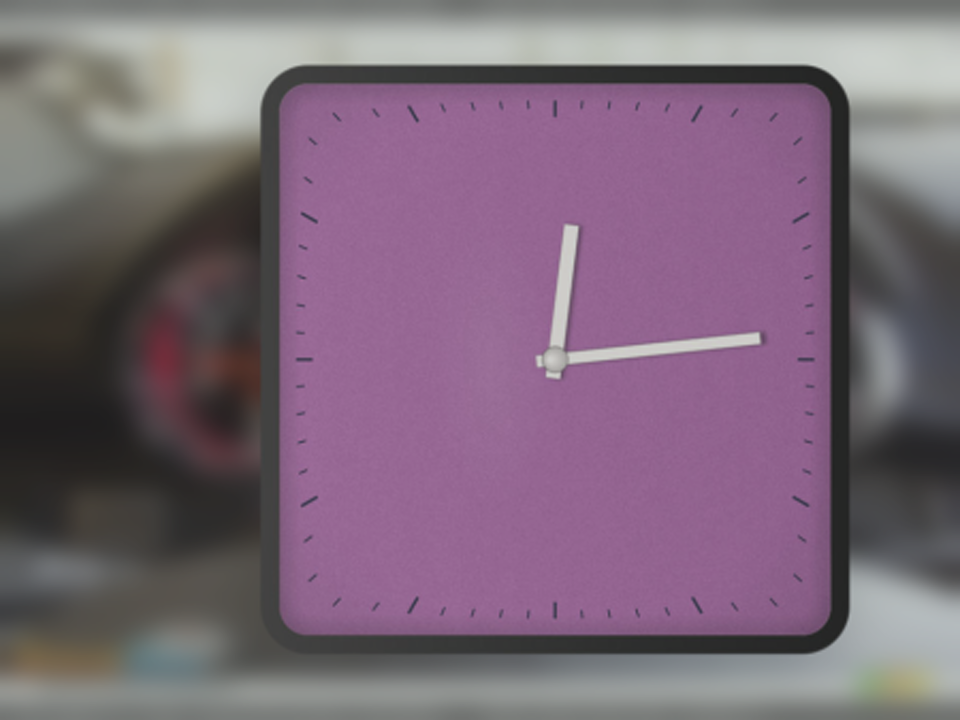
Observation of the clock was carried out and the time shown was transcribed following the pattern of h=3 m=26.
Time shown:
h=12 m=14
